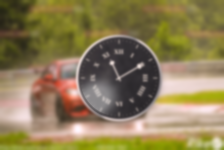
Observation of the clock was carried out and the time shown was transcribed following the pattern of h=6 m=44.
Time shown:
h=11 m=10
